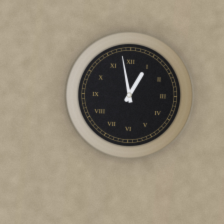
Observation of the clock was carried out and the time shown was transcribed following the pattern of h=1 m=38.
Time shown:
h=12 m=58
